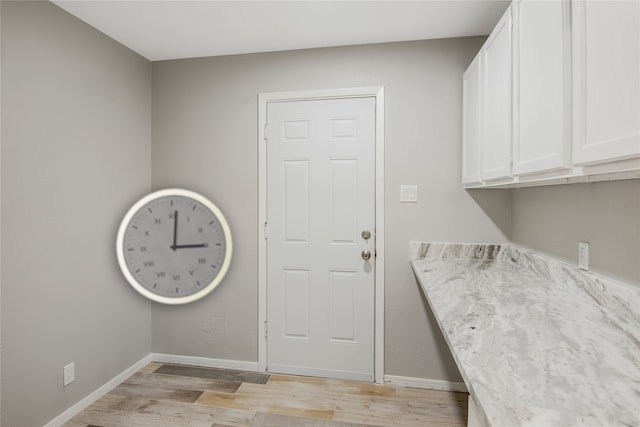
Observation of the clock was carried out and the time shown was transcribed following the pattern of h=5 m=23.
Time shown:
h=3 m=1
